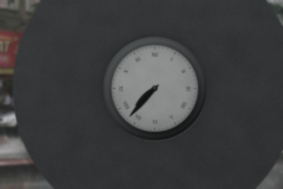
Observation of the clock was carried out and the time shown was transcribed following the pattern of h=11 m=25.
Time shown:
h=7 m=37
